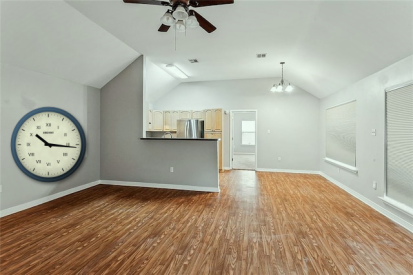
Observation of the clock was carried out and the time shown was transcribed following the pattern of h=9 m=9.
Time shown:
h=10 m=16
